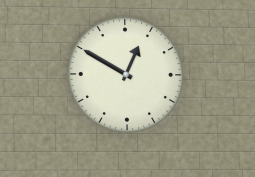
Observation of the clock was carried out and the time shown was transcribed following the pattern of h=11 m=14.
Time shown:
h=12 m=50
